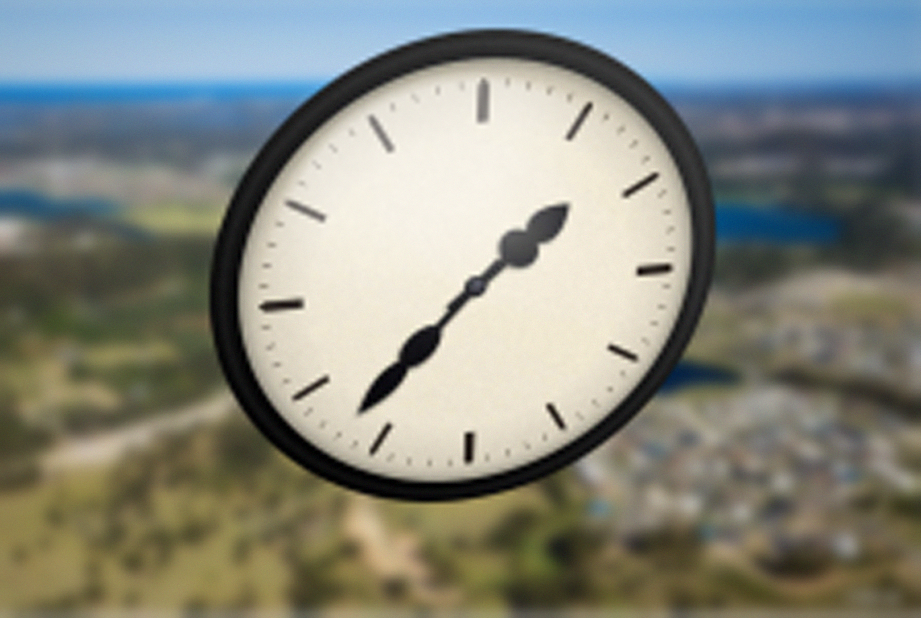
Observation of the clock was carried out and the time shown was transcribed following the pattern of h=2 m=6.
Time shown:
h=1 m=37
